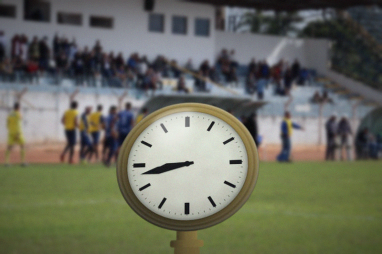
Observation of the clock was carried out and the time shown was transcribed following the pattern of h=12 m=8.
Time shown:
h=8 m=43
